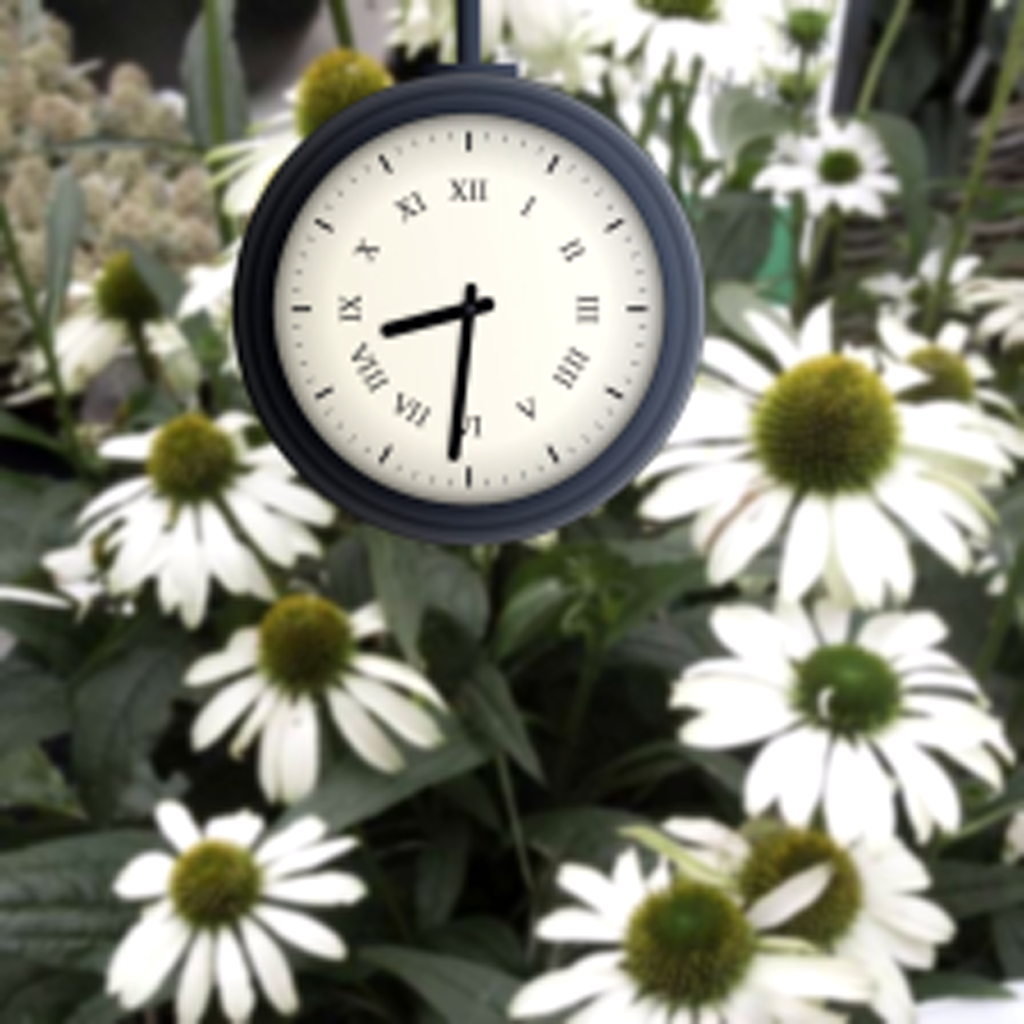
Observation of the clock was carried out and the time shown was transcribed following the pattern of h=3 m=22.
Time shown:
h=8 m=31
